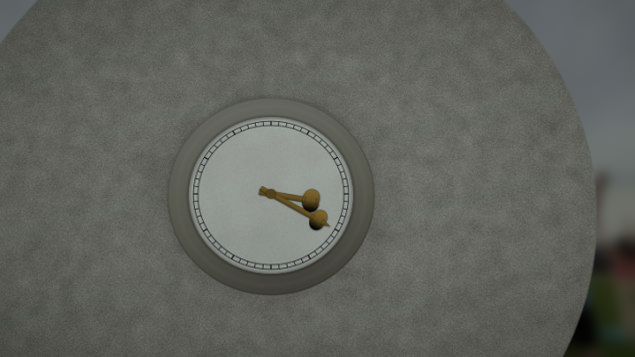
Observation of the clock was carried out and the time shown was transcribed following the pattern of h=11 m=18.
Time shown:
h=3 m=20
